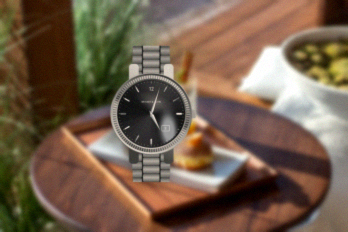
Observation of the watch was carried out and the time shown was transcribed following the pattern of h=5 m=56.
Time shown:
h=5 m=3
